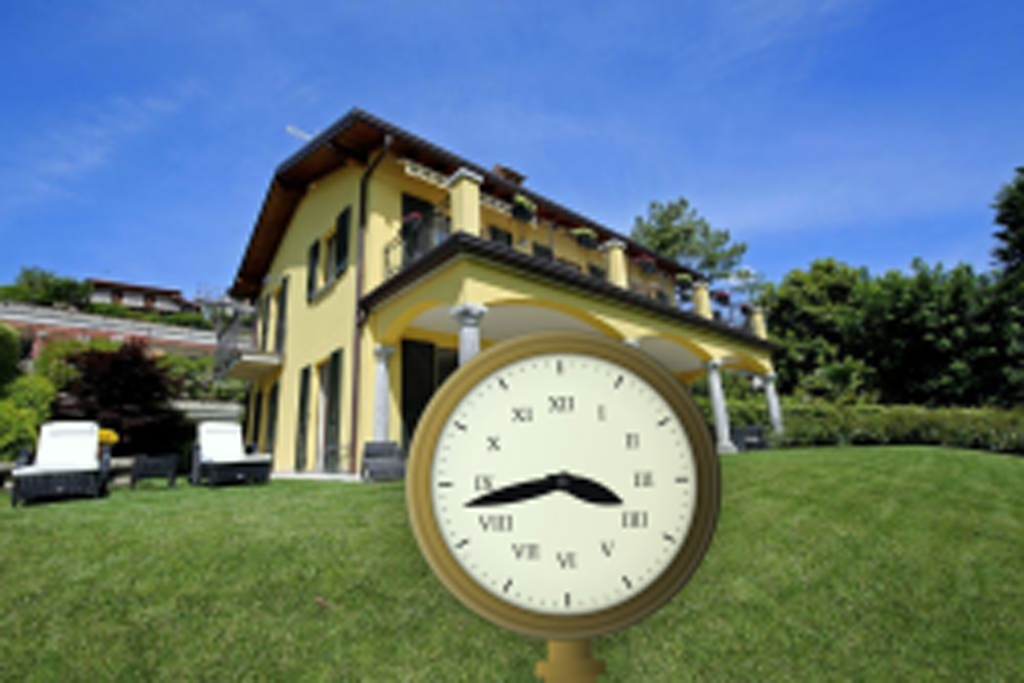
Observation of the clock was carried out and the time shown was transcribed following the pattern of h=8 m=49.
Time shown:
h=3 m=43
